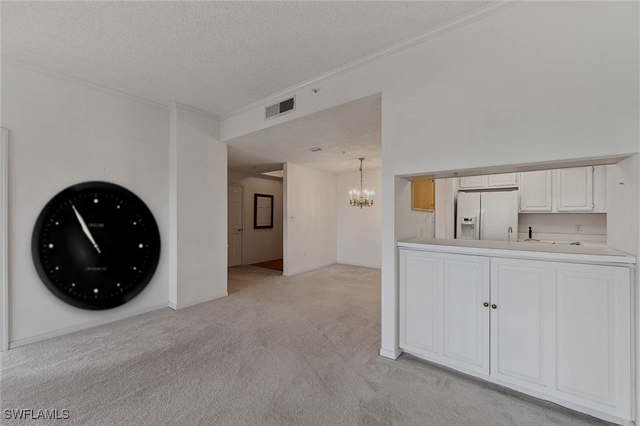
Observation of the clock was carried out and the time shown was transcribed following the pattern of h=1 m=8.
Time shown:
h=10 m=55
